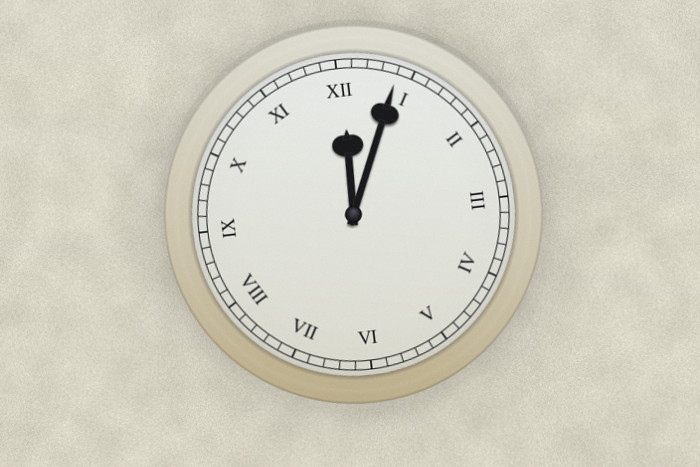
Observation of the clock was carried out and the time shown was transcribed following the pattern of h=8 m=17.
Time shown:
h=12 m=4
